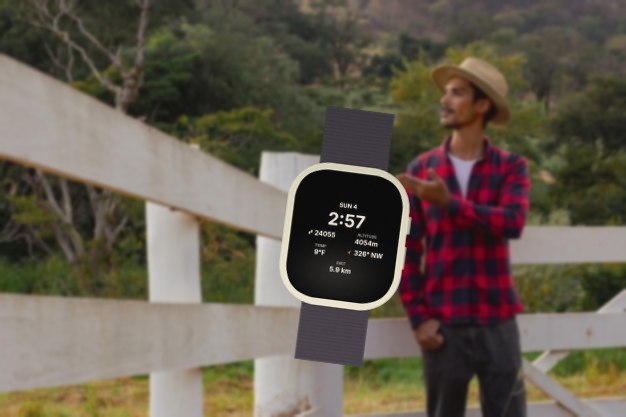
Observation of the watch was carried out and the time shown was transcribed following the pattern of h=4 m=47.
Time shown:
h=2 m=57
